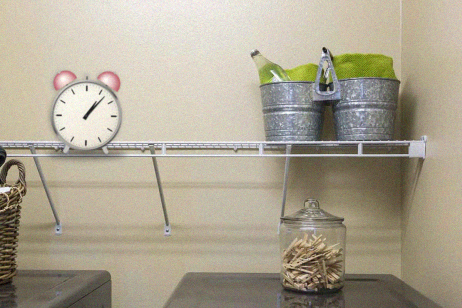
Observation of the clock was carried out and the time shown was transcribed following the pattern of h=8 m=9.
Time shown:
h=1 m=7
